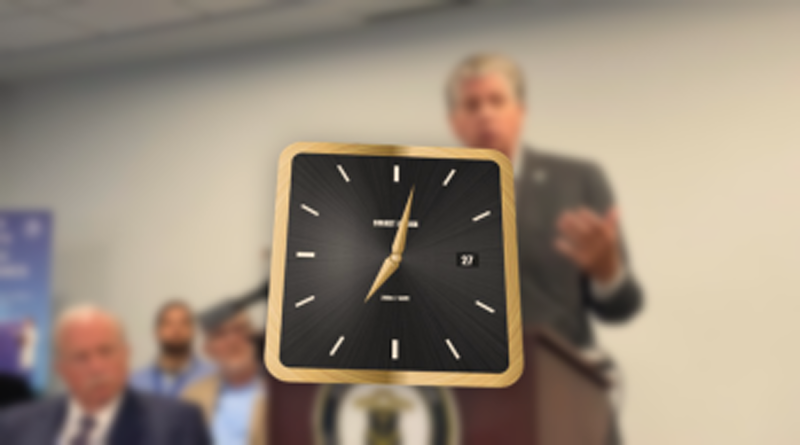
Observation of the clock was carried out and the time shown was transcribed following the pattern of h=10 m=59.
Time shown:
h=7 m=2
